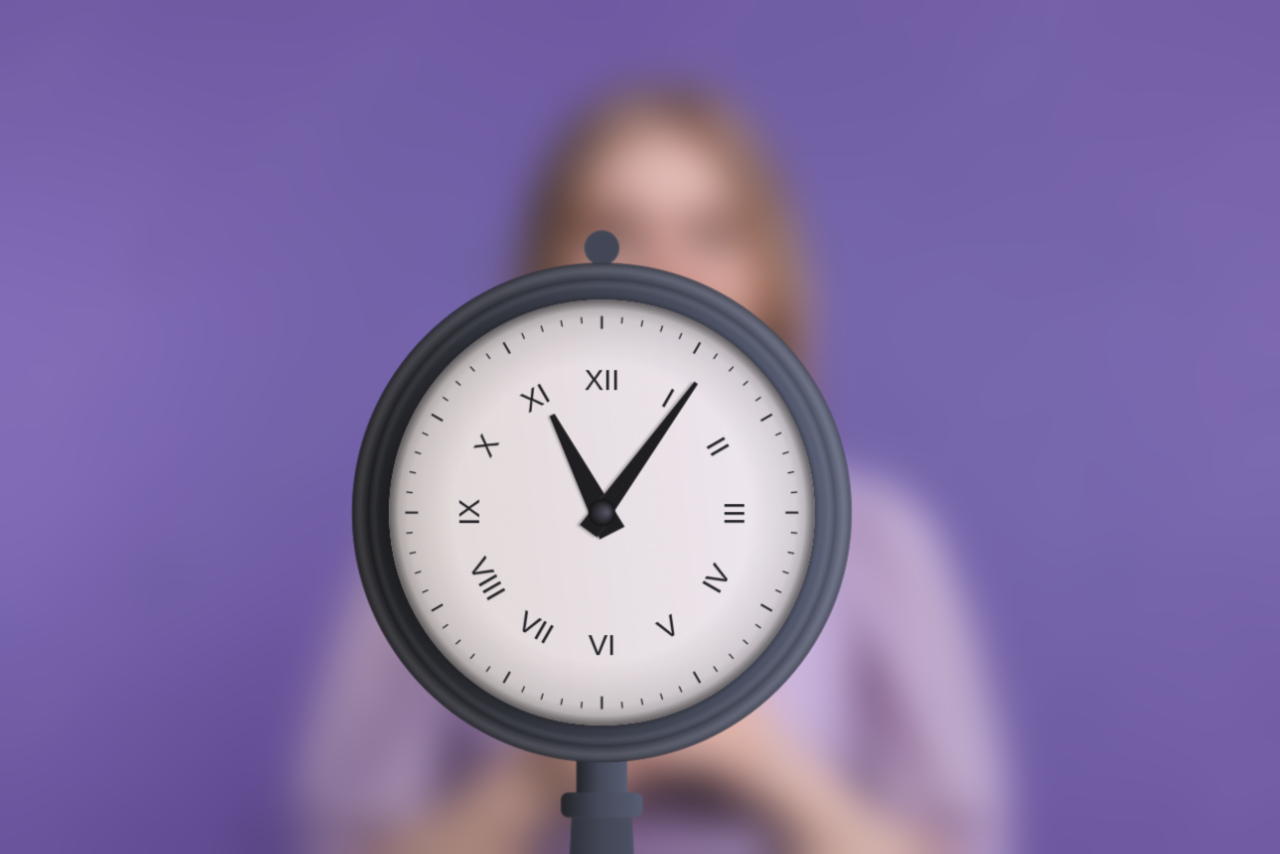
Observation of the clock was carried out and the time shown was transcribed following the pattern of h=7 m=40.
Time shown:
h=11 m=6
